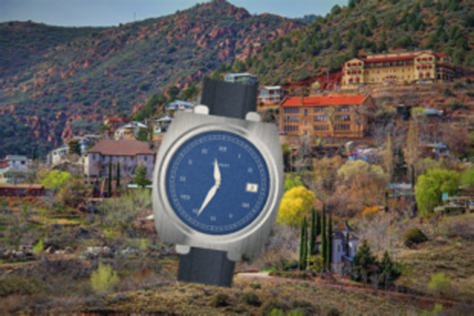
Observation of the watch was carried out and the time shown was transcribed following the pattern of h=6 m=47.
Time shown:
h=11 m=34
